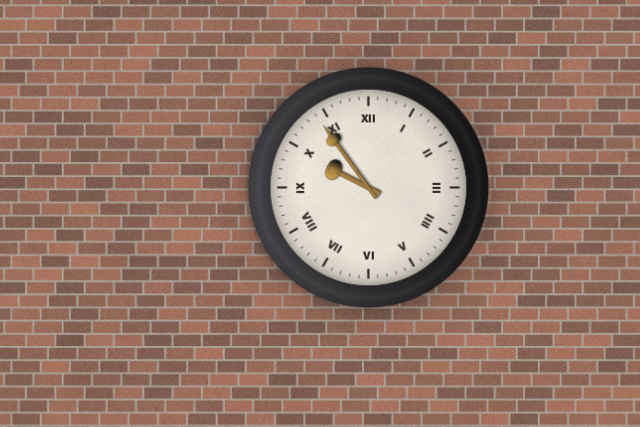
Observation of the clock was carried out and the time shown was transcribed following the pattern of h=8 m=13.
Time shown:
h=9 m=54
